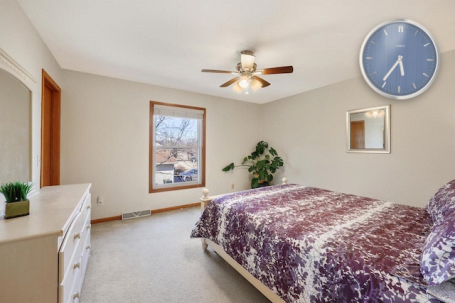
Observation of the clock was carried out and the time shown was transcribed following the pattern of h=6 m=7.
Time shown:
h=5 m=36
